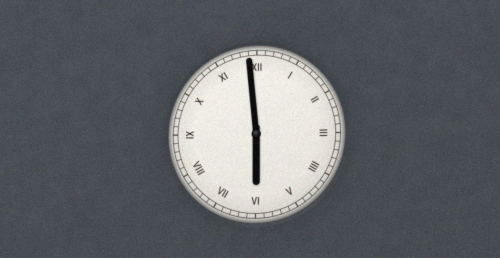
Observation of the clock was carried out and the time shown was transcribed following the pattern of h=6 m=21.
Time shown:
h=5 m=59
